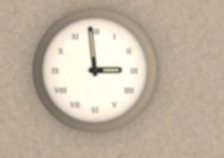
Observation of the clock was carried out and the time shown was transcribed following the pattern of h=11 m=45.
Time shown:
h=2 m=59
